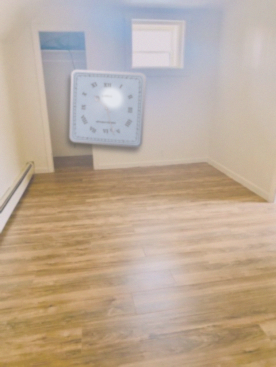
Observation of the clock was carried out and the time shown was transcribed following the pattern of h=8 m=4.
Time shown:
h=10 m=27
